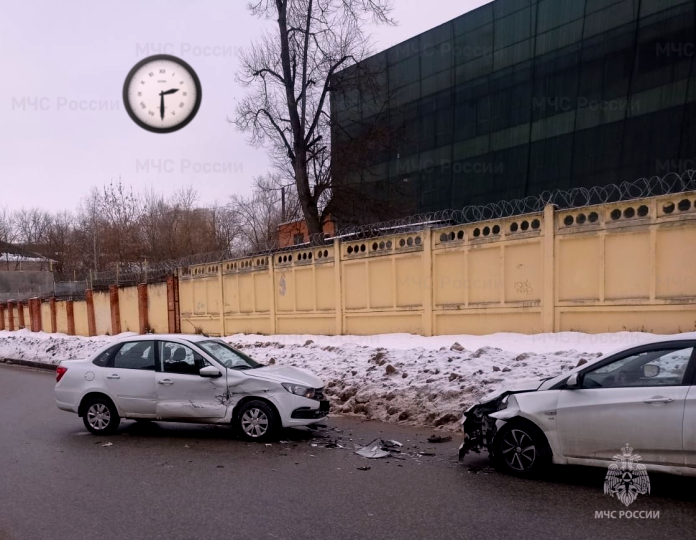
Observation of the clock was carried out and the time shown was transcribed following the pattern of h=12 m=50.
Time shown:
h=2 m=30
